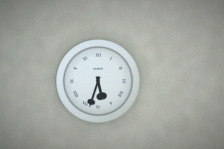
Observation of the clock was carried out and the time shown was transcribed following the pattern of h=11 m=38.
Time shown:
h=5 m=33
